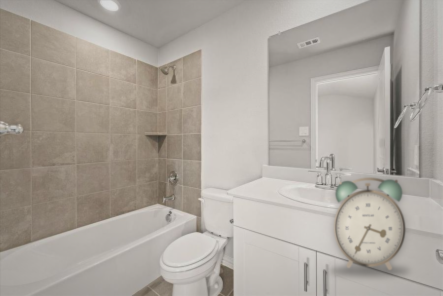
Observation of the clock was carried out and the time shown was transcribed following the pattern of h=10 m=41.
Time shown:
h=3 m=35
